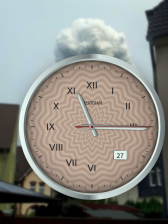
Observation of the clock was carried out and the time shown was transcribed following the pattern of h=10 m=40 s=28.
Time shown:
h=11 m=15 s=15
